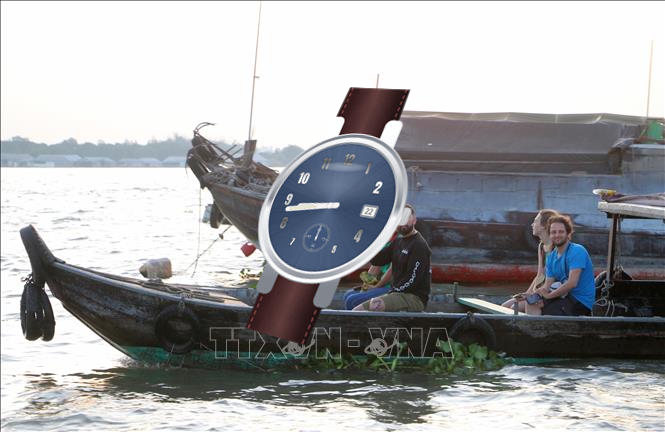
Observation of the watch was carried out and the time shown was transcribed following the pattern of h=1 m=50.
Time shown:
h=8 m=43
